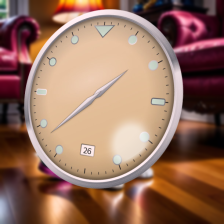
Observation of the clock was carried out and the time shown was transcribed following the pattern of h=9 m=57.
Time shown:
h=1 m=38
